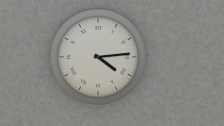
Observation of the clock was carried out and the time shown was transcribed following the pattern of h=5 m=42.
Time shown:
h=4 m=14
